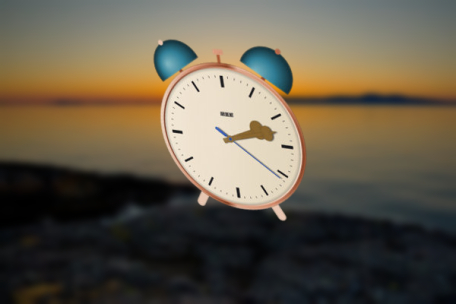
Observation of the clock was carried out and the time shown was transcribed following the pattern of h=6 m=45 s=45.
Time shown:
h=2 m=12 s=21
